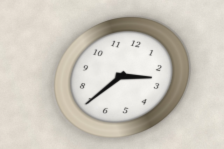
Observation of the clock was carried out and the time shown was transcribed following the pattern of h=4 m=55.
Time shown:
h=2 m=35
